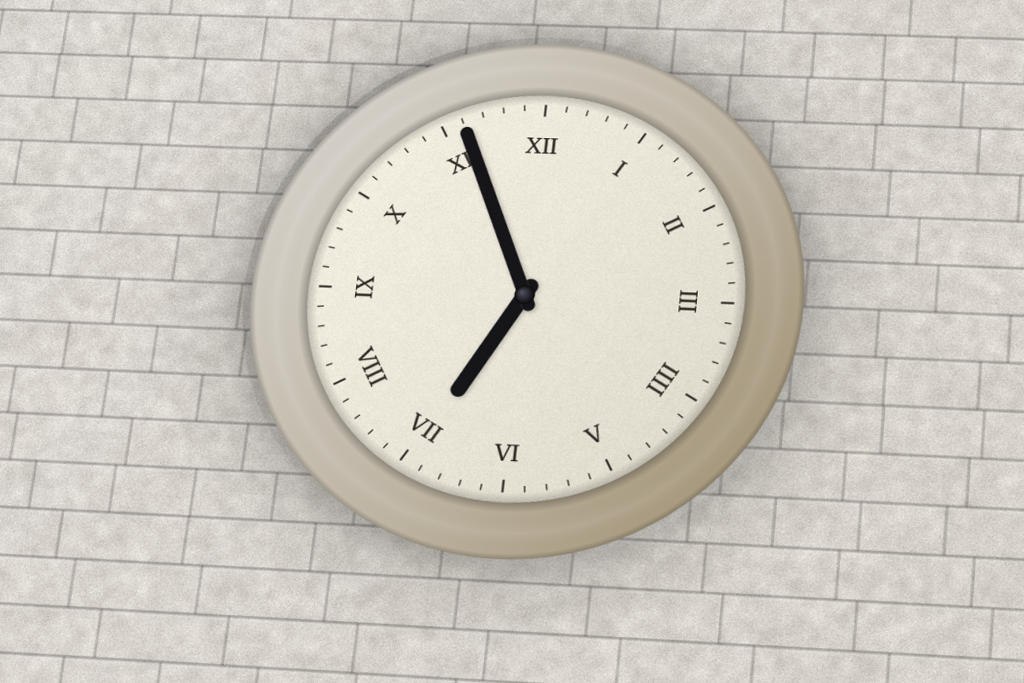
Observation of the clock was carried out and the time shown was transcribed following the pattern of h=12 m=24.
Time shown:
h=6 m=56
